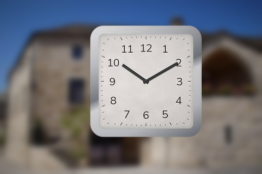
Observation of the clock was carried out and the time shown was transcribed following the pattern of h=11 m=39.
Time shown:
h=10 m=10
